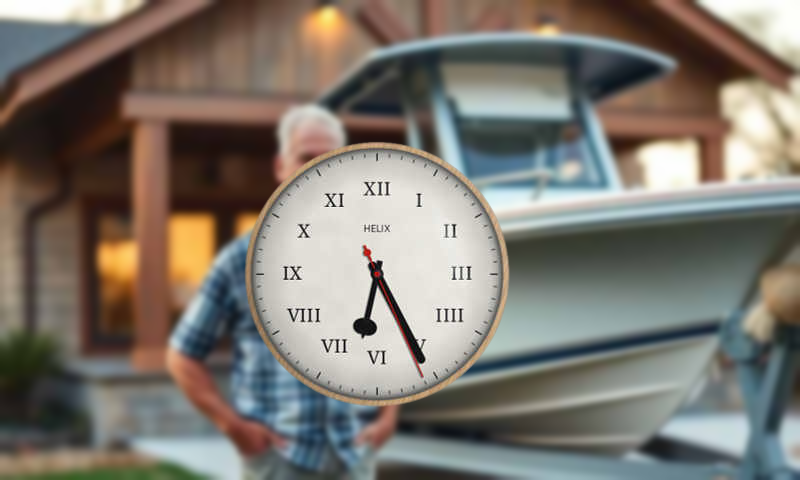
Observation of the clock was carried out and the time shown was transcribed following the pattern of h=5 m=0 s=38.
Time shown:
h=6 m=25 s=26
